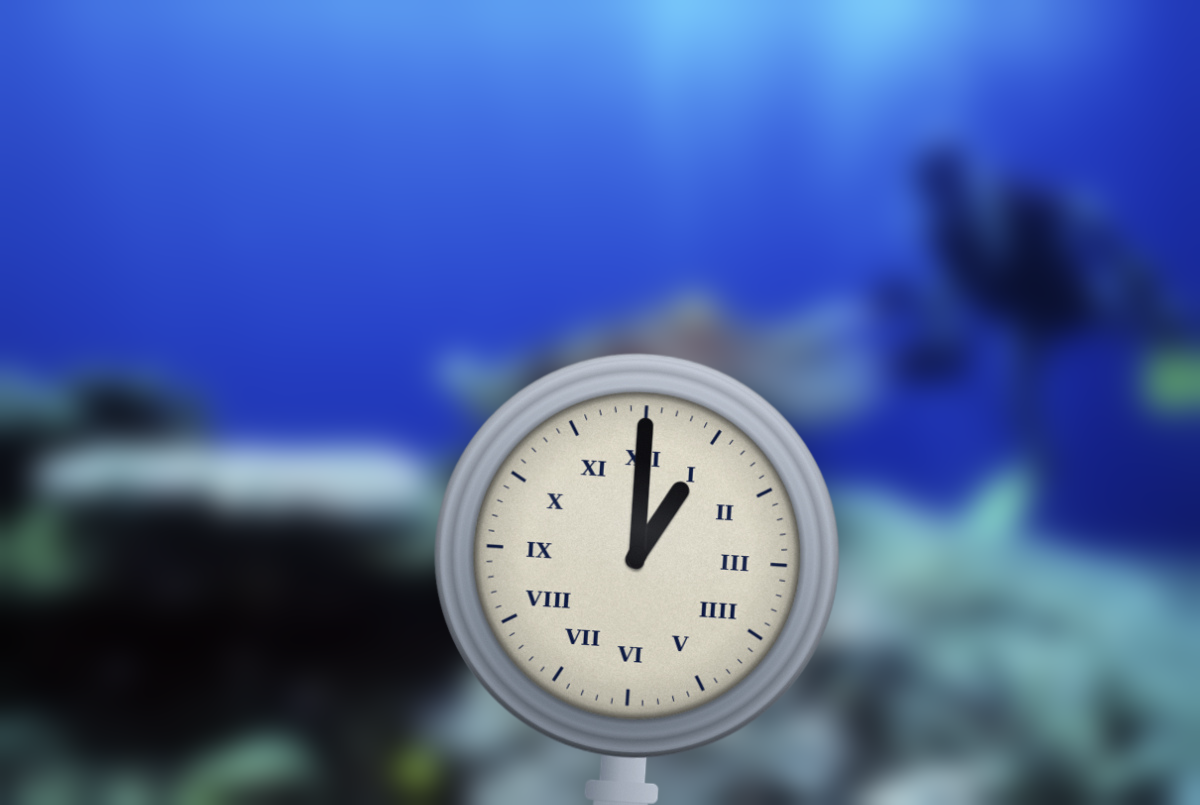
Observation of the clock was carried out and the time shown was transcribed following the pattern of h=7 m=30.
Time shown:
h=1 m=0
